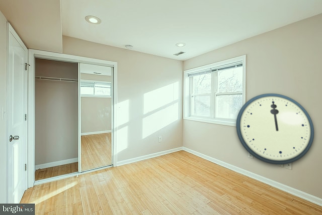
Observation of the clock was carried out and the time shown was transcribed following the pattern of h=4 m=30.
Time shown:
h=12 m=0
